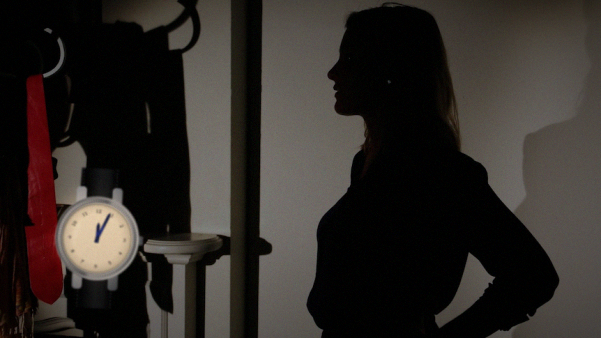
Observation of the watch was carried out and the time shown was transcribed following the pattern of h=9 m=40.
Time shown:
h=12 m=4
